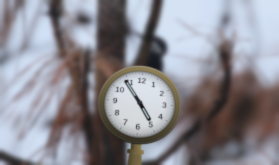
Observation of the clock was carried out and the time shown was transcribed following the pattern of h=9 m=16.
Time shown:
h=4 m=54
